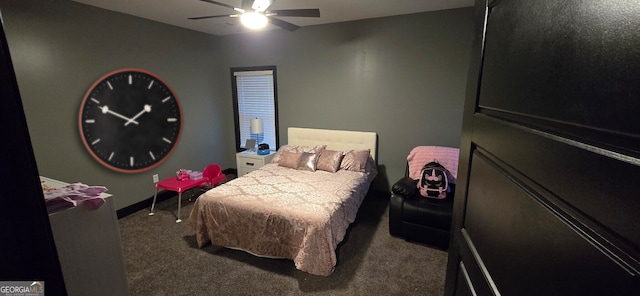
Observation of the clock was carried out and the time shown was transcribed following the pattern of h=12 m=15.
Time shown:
h=1 m=49
